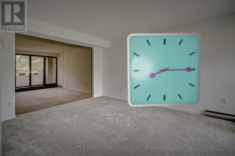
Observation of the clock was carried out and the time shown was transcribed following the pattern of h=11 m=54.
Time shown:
h=8 m=15
